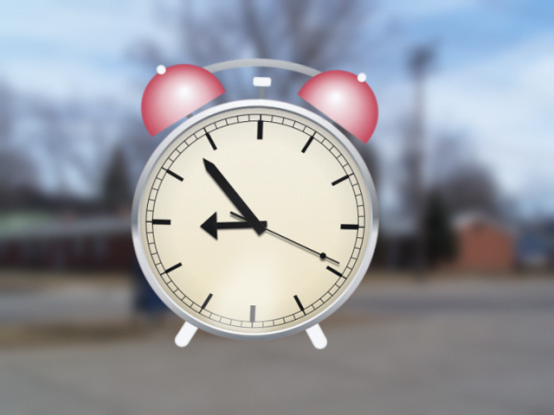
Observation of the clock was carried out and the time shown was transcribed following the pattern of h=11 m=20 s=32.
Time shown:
h=8 m=53 s=19
